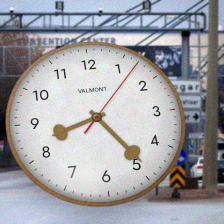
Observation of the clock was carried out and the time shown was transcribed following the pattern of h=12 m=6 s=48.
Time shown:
h=8 m=24 s=7
